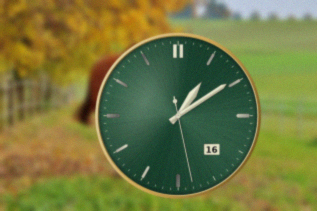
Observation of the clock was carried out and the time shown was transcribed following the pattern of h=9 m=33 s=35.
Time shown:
h=1 m=9 s=28
